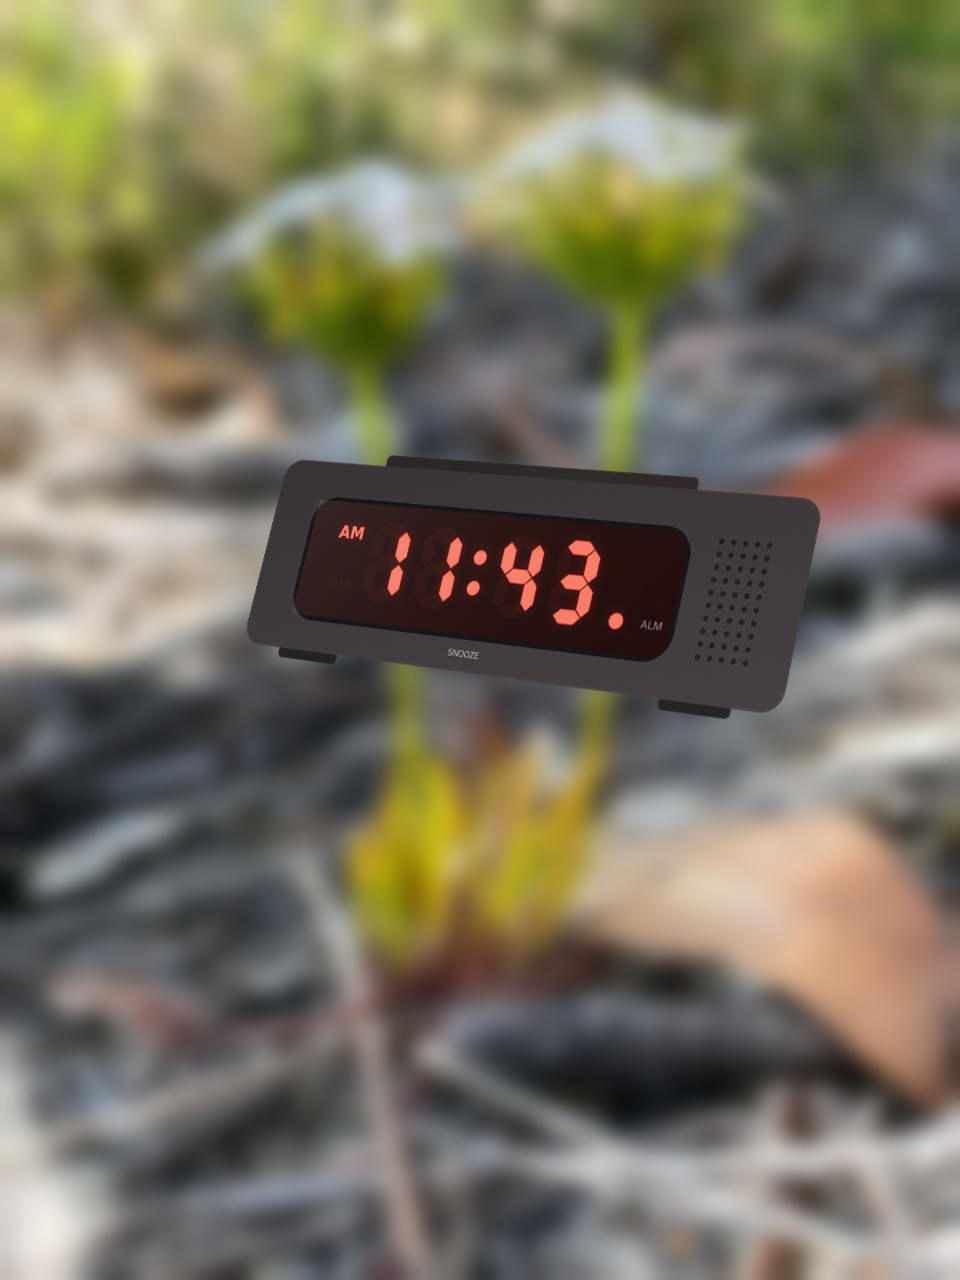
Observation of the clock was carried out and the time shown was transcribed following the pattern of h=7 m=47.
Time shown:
h=11 m=43
